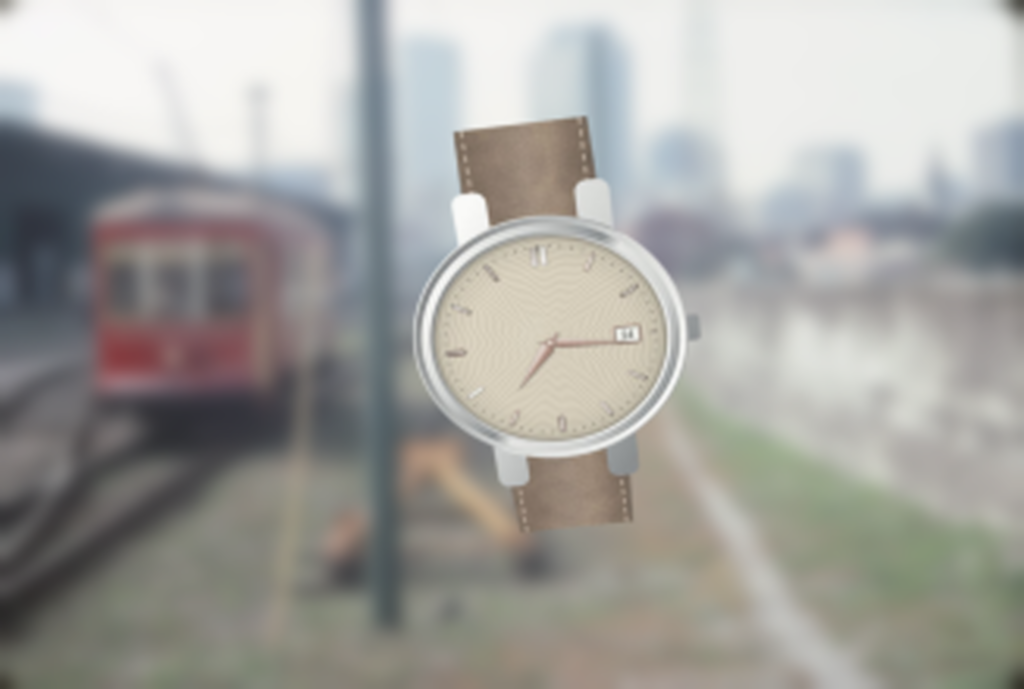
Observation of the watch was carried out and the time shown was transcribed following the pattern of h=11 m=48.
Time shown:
h=7 m=16
